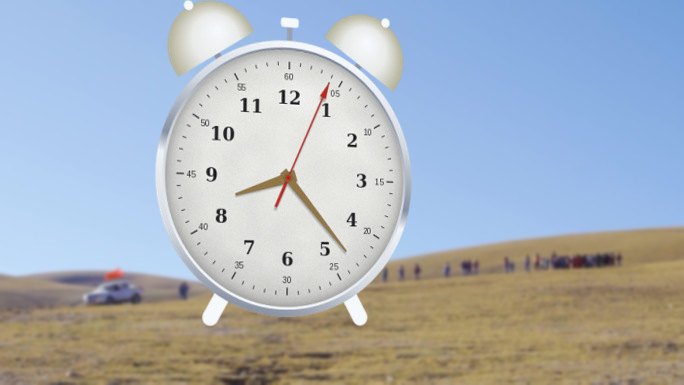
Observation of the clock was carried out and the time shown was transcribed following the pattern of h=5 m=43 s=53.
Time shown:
h=8 m=23 s=4
